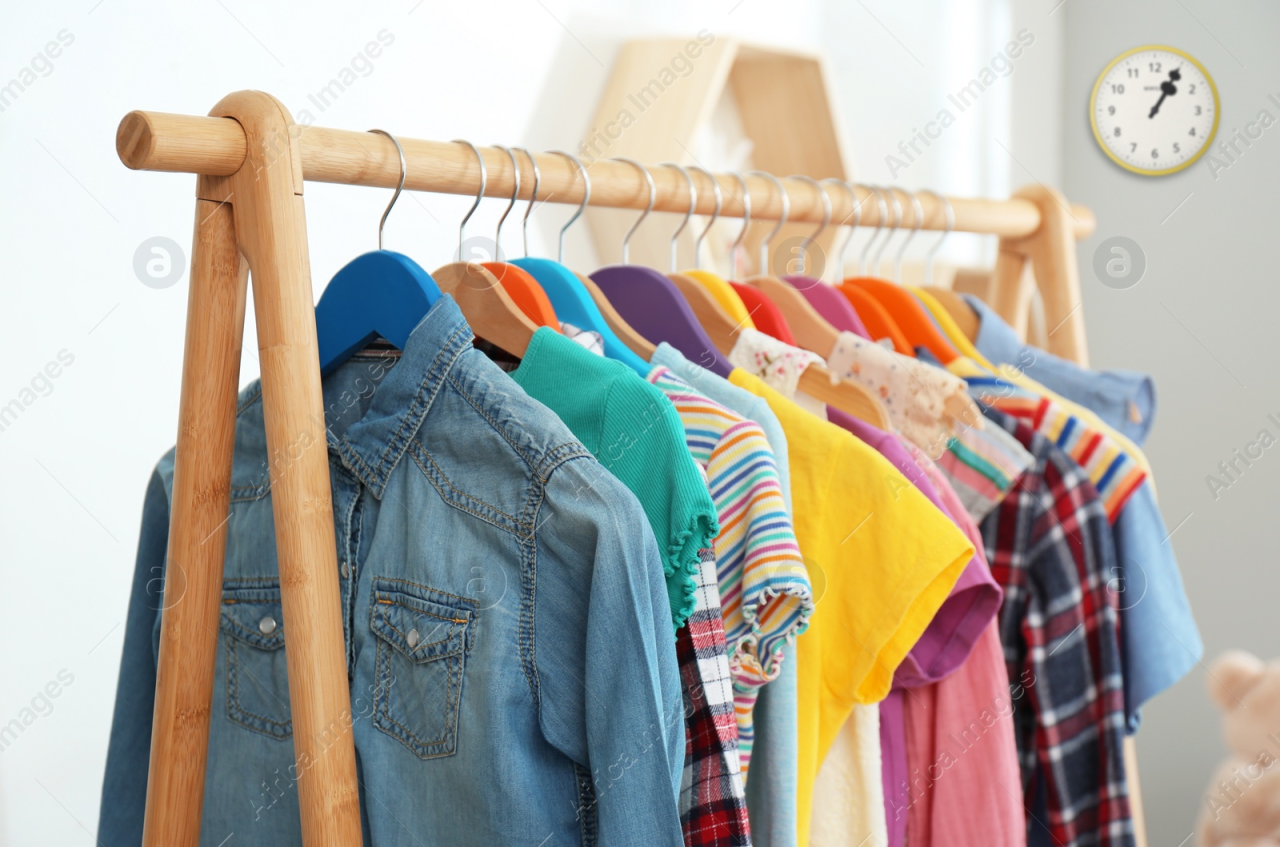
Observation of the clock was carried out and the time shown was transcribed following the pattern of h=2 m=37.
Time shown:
h=1 m=5
